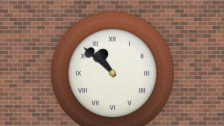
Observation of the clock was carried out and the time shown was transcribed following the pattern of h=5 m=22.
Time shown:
h=10 m=52
